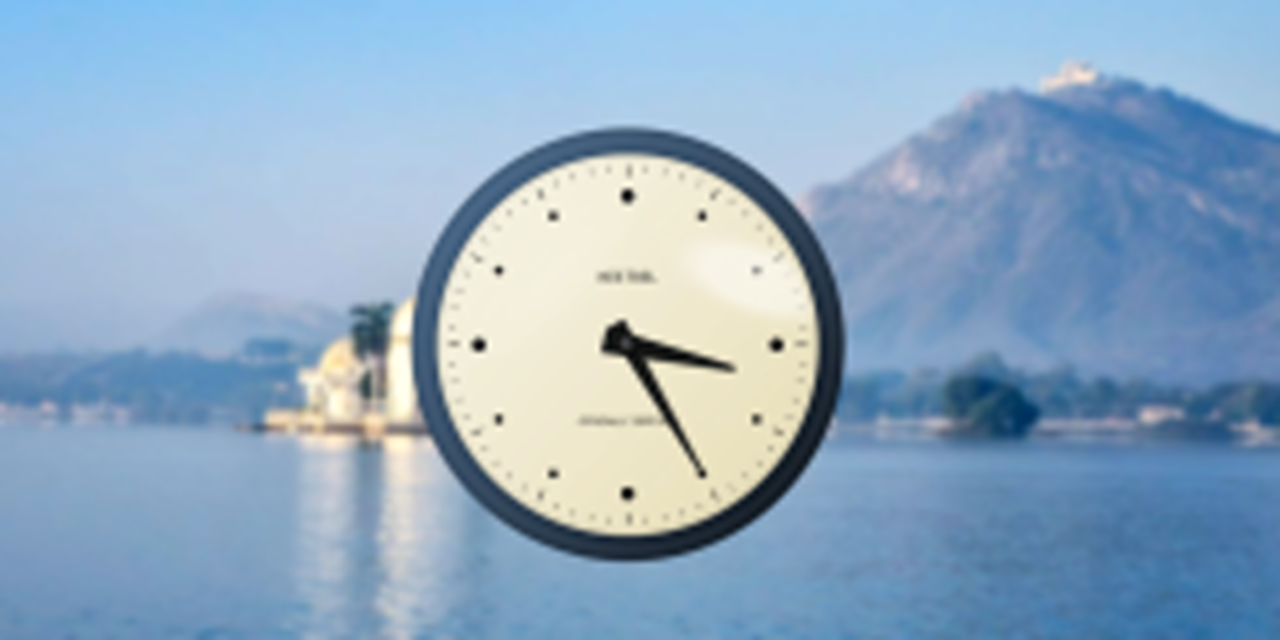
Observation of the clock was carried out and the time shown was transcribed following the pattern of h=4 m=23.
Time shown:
h=3 m=25
